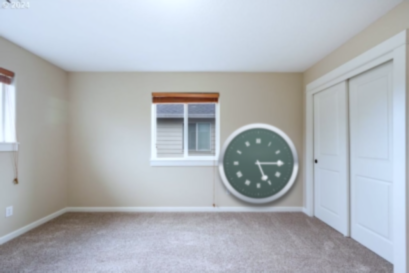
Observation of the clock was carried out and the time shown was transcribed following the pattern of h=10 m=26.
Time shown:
h=5 m=15
